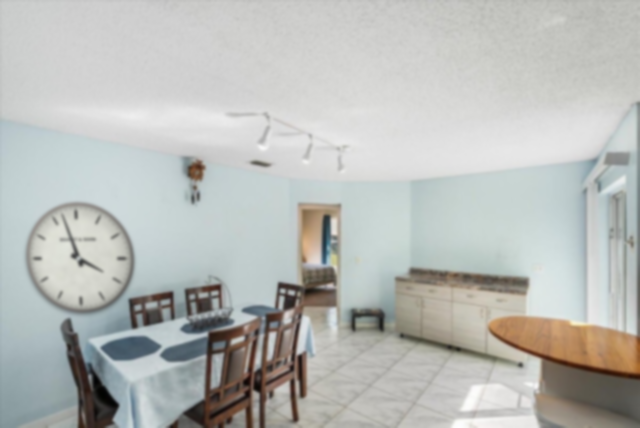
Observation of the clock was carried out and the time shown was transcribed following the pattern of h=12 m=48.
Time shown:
h=3 m=57
